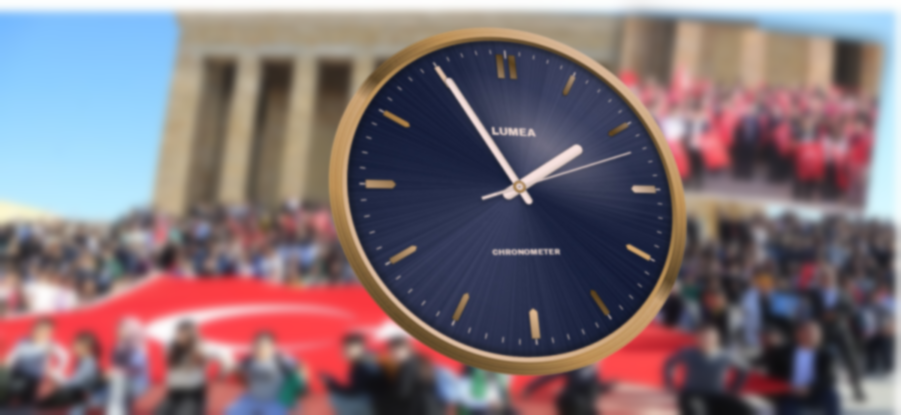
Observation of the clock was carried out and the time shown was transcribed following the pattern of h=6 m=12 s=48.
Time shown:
h=1 m=55 s=12
